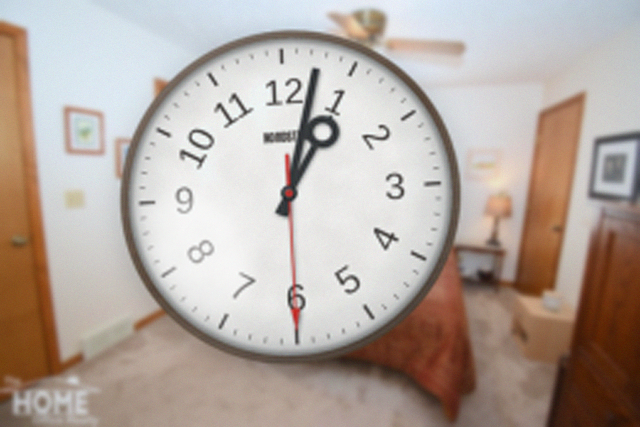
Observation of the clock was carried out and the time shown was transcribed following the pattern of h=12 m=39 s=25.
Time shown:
h=1 m=2 s=30
